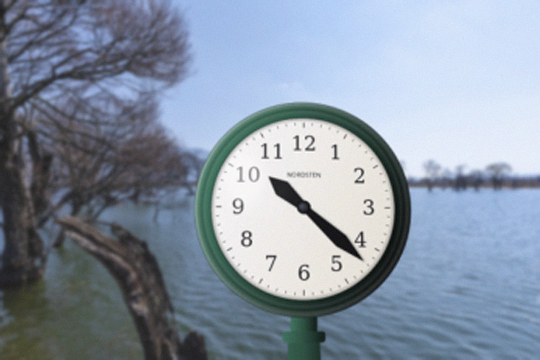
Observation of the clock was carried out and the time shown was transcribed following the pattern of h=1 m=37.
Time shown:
h=10 m=22
